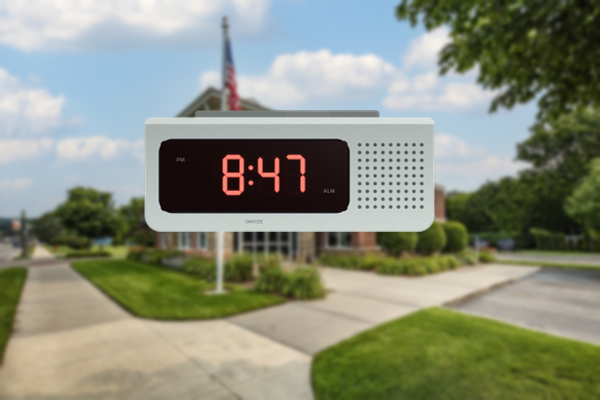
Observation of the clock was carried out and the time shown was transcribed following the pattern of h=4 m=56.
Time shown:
h=8 m=47
